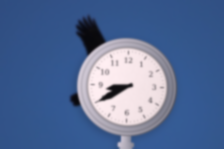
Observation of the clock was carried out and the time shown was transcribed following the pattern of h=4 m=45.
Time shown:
h=8 m=40
